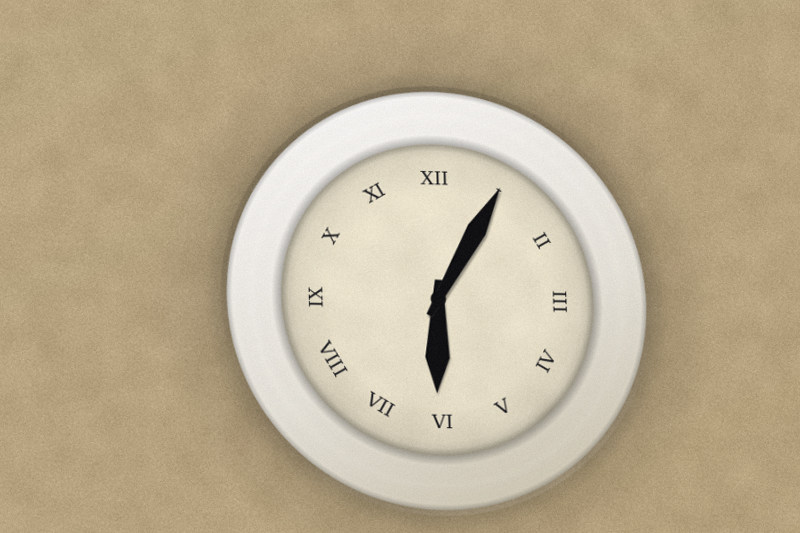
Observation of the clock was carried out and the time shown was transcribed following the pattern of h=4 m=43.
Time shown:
h=6 m=5
